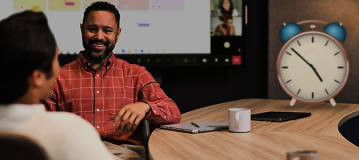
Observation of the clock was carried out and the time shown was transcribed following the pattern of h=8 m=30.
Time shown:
h=4 m=52
